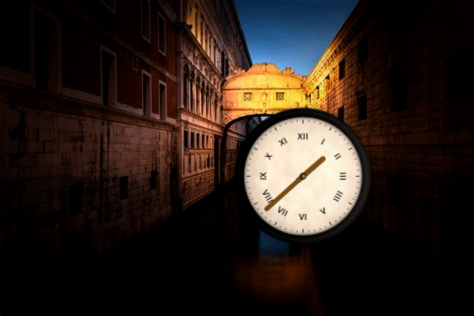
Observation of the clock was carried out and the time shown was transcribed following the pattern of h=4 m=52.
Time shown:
h=1 m=38
